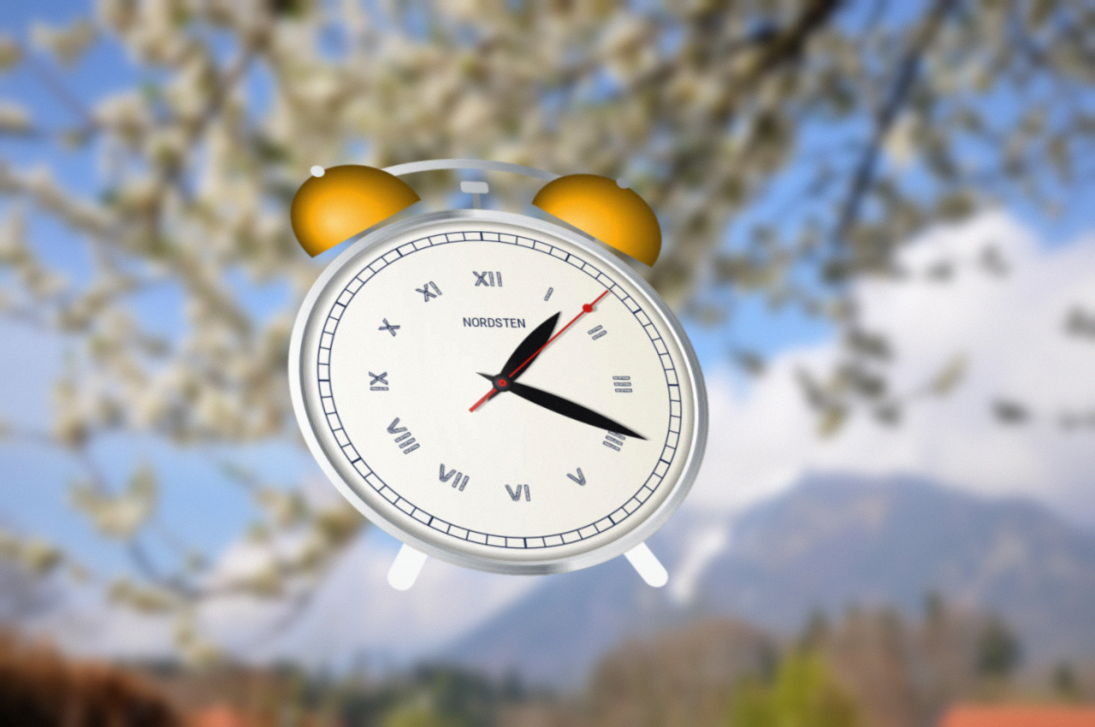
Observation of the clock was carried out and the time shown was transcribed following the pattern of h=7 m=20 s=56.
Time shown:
h=1 m=19 s=8
